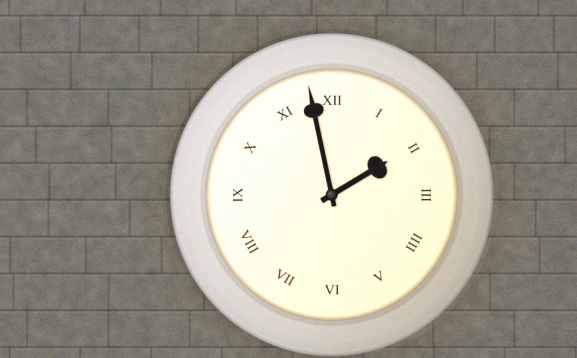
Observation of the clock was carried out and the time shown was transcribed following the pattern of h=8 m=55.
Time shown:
h=1 m=58
